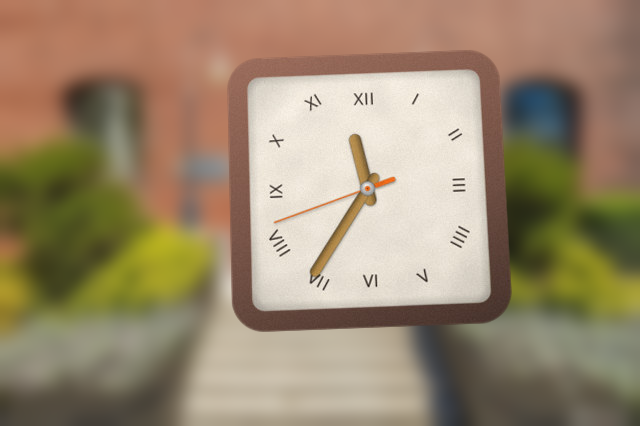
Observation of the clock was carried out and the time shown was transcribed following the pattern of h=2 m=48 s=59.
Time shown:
h=11 m=35 s=42
